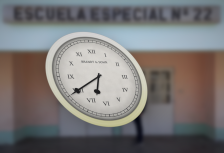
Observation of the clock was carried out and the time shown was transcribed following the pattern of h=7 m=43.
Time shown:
h=6 m=40
